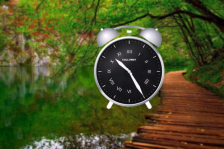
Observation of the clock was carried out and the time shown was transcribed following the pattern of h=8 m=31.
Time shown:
h=10 m=25
